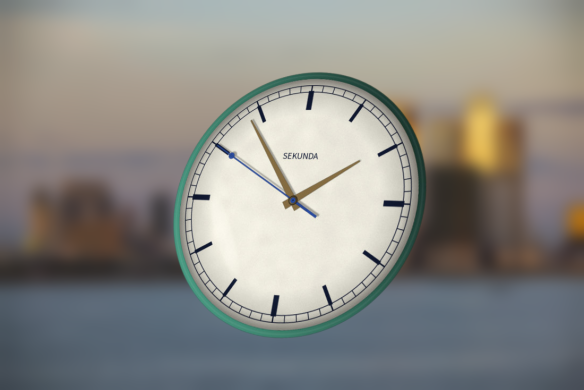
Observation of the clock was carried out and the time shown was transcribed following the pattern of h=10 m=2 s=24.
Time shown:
h=1 m=53 s=50
